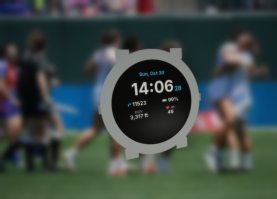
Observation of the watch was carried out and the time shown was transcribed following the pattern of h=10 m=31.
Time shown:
h=14 m=6
